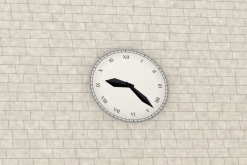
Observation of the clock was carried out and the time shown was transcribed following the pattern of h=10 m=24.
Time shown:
h=9 m=23
